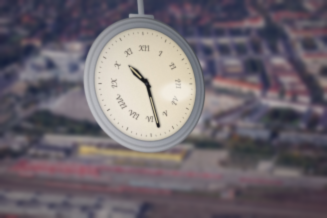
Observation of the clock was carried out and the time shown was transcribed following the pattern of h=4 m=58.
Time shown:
h=10 m=28
